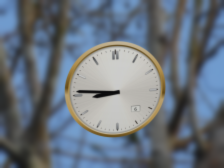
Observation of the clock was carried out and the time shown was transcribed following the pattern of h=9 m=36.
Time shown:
h=8 m=46
